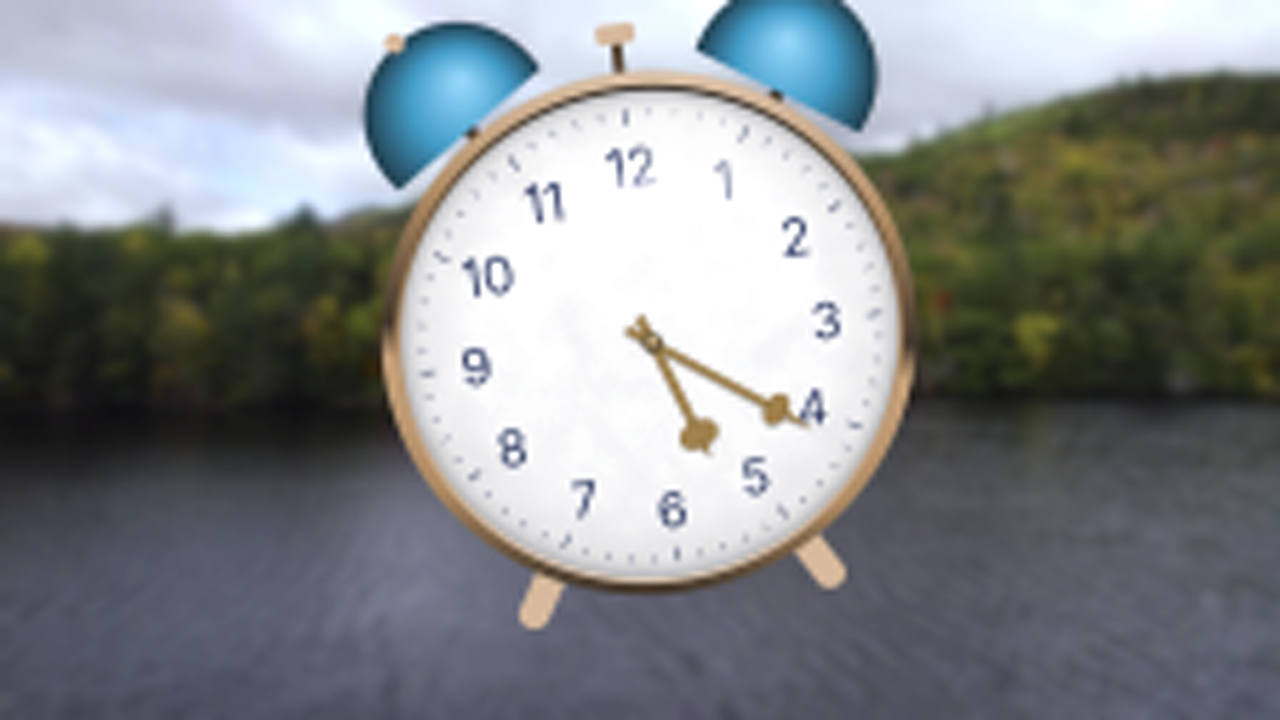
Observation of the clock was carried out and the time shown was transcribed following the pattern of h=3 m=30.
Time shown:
h=5 m=21
